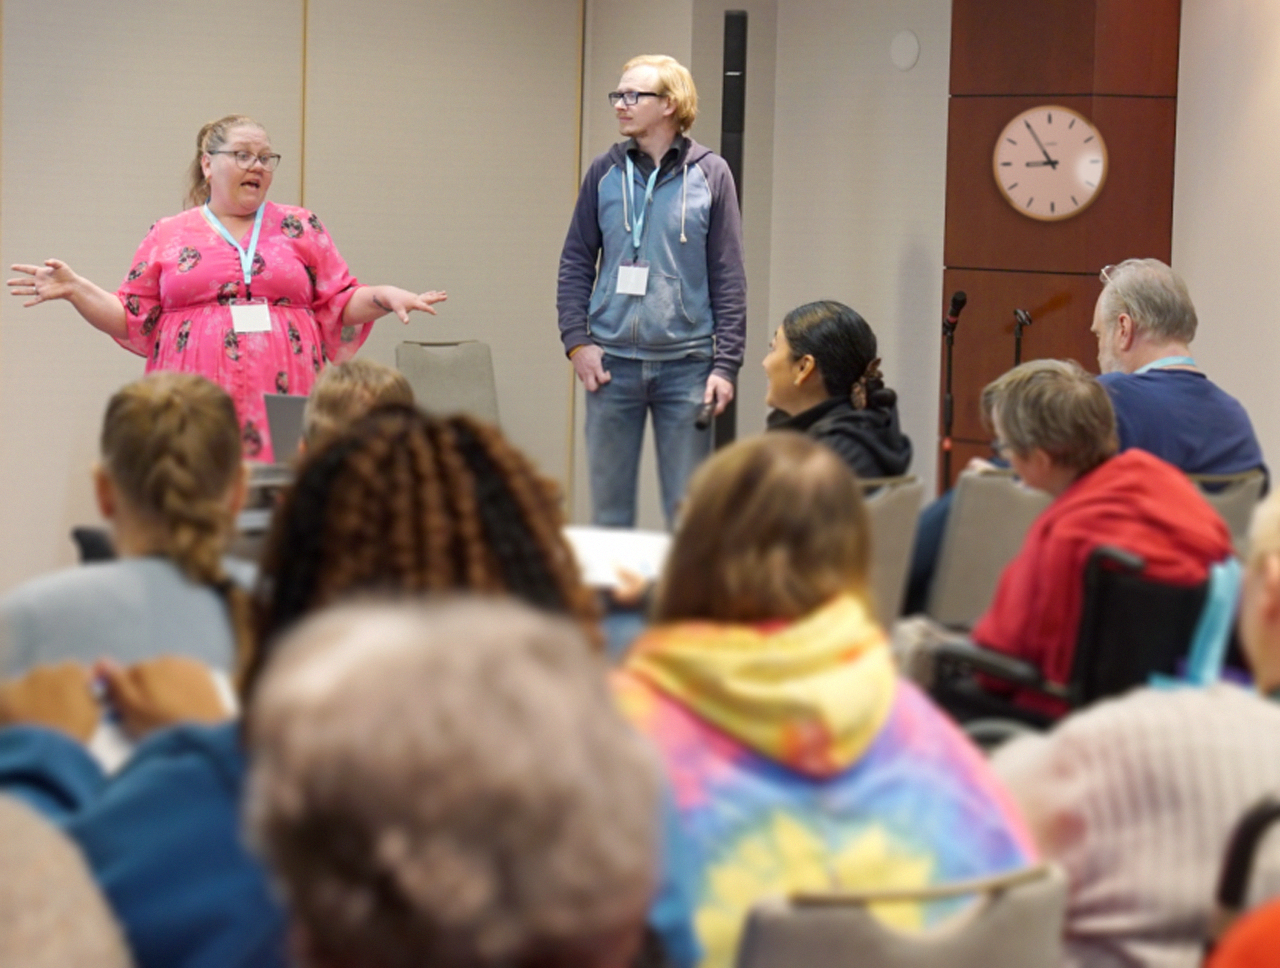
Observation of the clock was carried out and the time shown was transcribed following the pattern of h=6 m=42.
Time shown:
h=8 m=55
